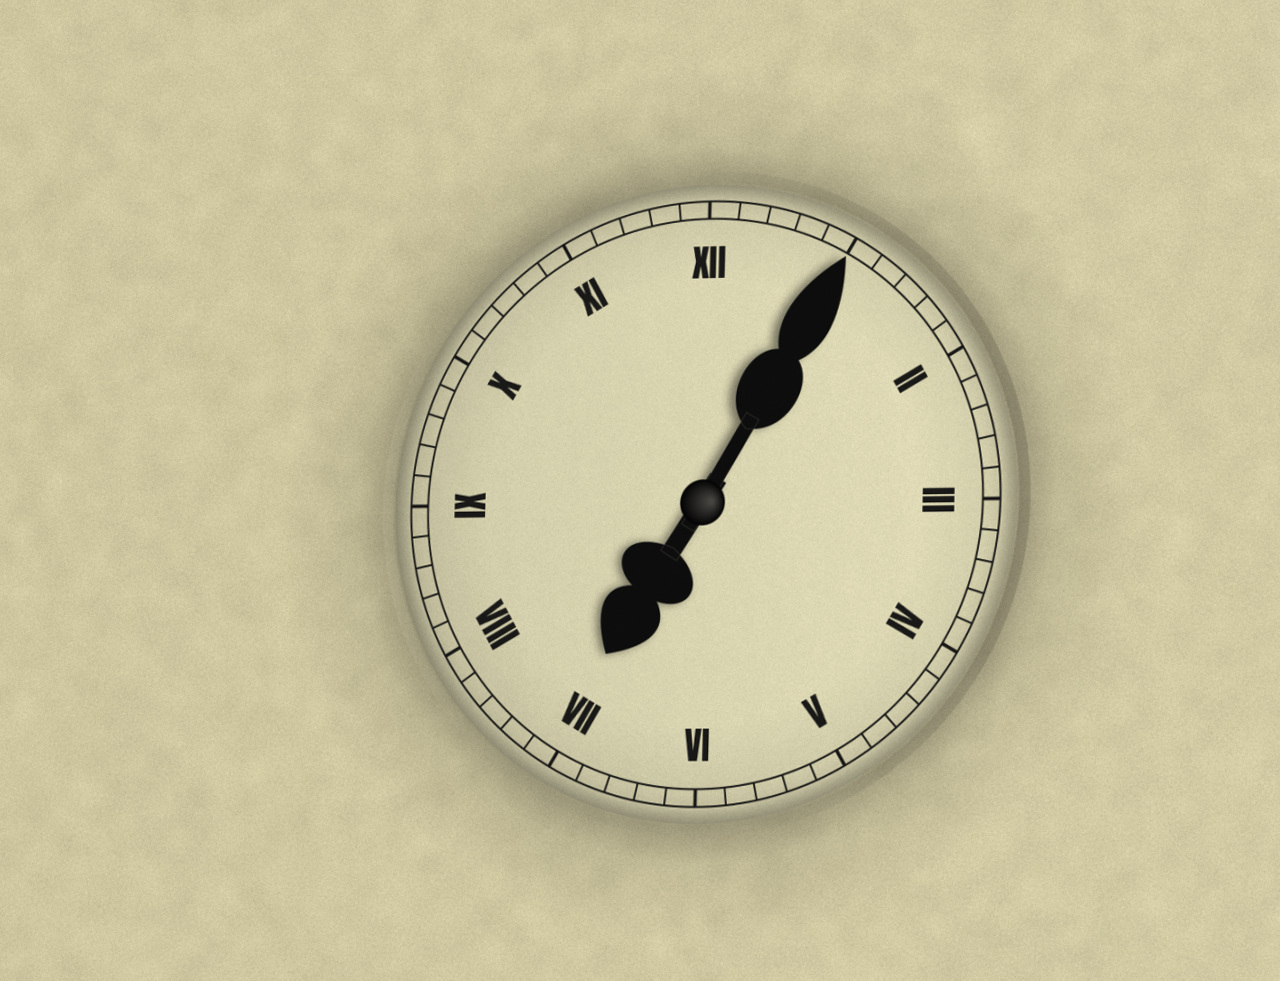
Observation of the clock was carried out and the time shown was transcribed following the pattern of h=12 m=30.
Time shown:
h=7 m=5
